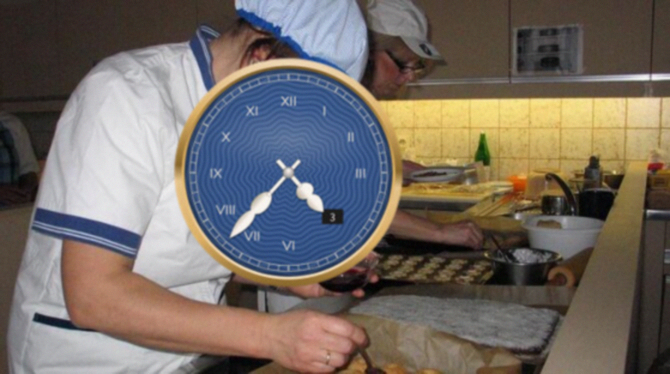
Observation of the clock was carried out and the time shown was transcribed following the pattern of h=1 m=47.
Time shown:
h=4 m=37
